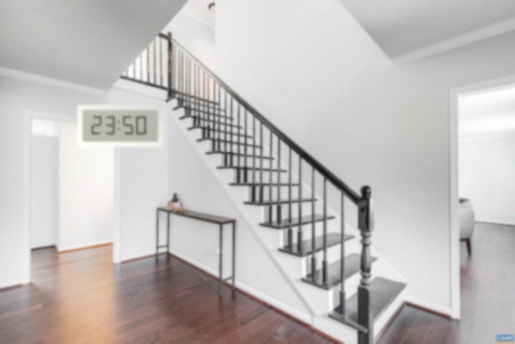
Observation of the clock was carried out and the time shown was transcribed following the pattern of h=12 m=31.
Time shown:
h=23 m=50
